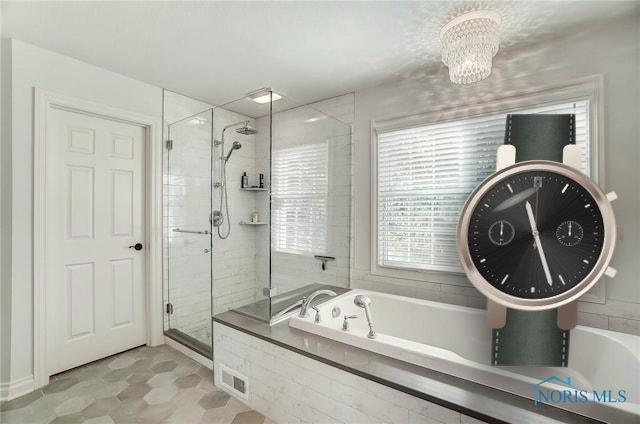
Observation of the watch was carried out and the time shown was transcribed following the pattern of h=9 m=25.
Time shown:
h=11 m=27
